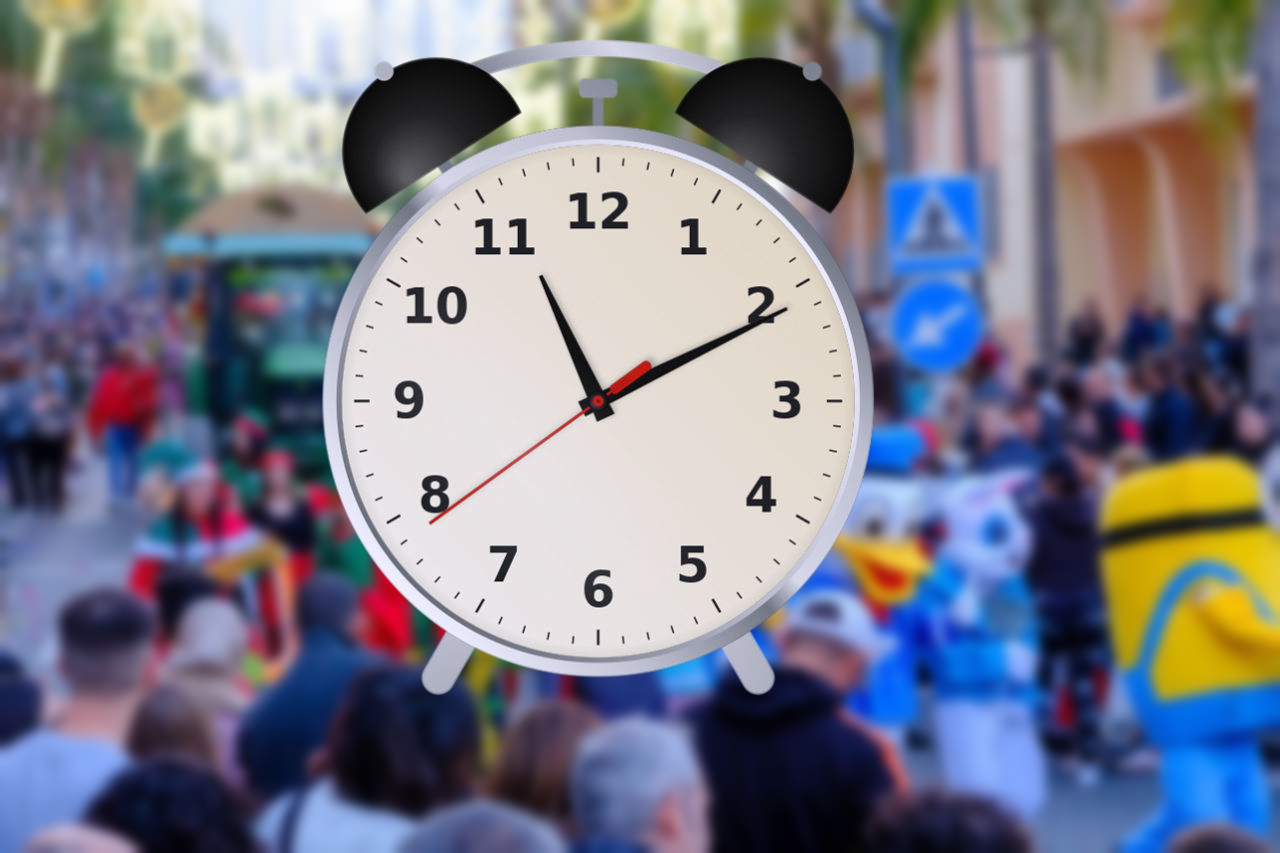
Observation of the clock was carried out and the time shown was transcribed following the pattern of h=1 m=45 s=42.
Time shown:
h=11 m=10 s=39
